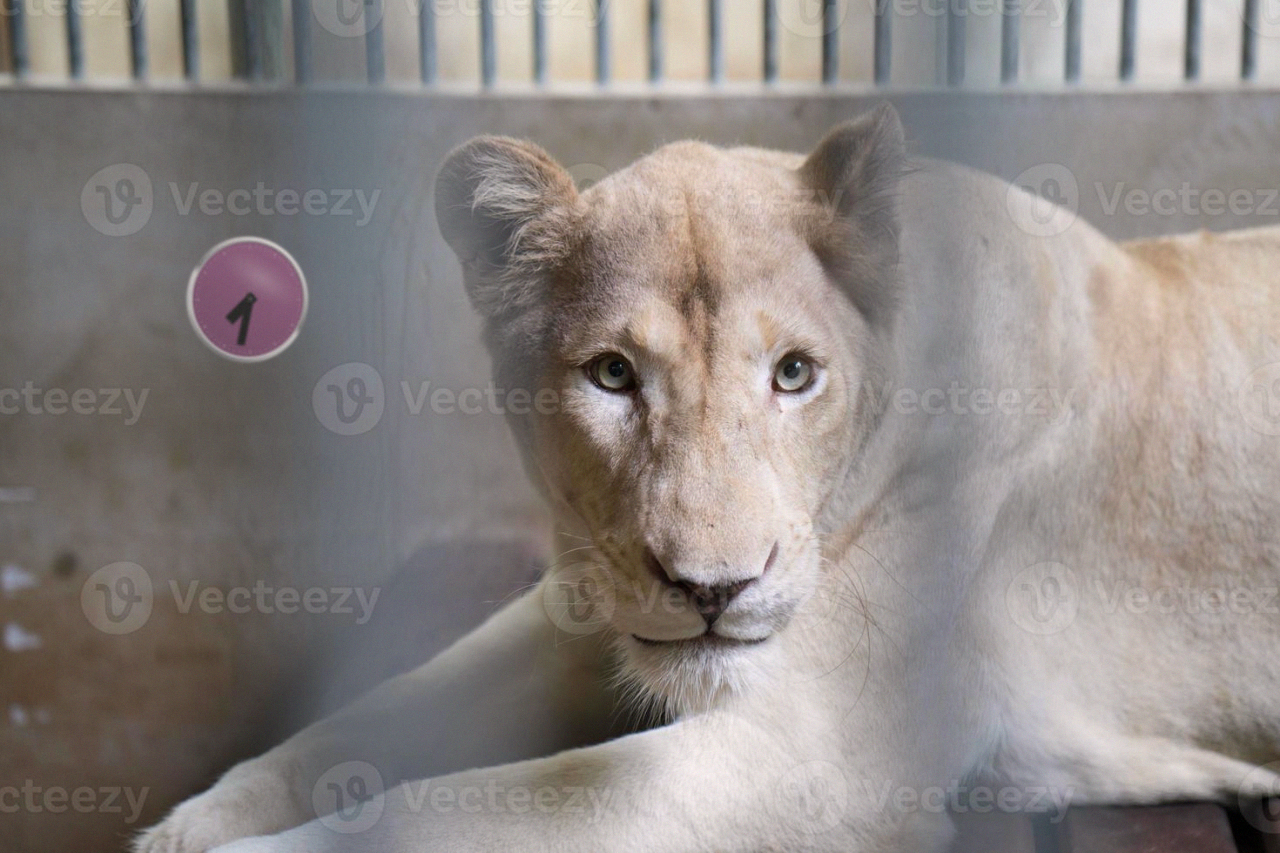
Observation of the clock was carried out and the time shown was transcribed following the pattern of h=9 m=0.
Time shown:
h=7 m=32
